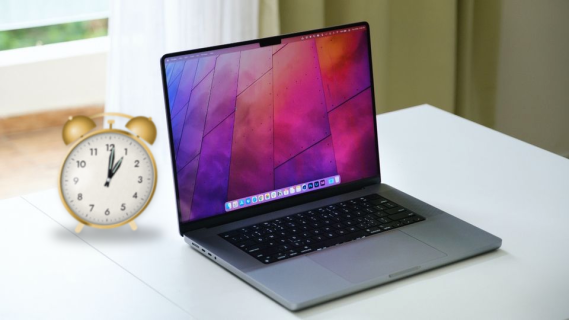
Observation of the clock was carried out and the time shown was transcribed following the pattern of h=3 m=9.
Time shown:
h=1 m=1
